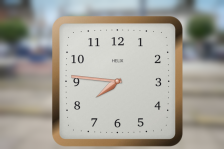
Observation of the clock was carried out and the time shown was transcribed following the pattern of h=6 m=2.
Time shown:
h=7 m=46
